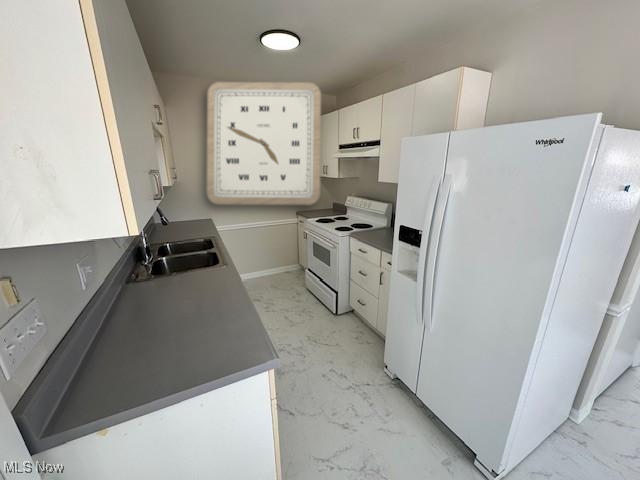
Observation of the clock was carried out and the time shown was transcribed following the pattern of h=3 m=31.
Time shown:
h=4 m=49
